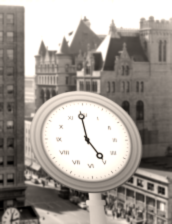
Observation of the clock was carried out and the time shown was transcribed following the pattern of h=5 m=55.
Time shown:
h=4 m=59
